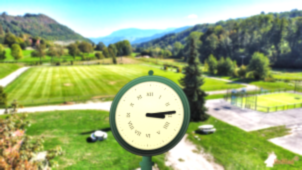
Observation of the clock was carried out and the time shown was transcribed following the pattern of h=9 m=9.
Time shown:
h=3 m=14
